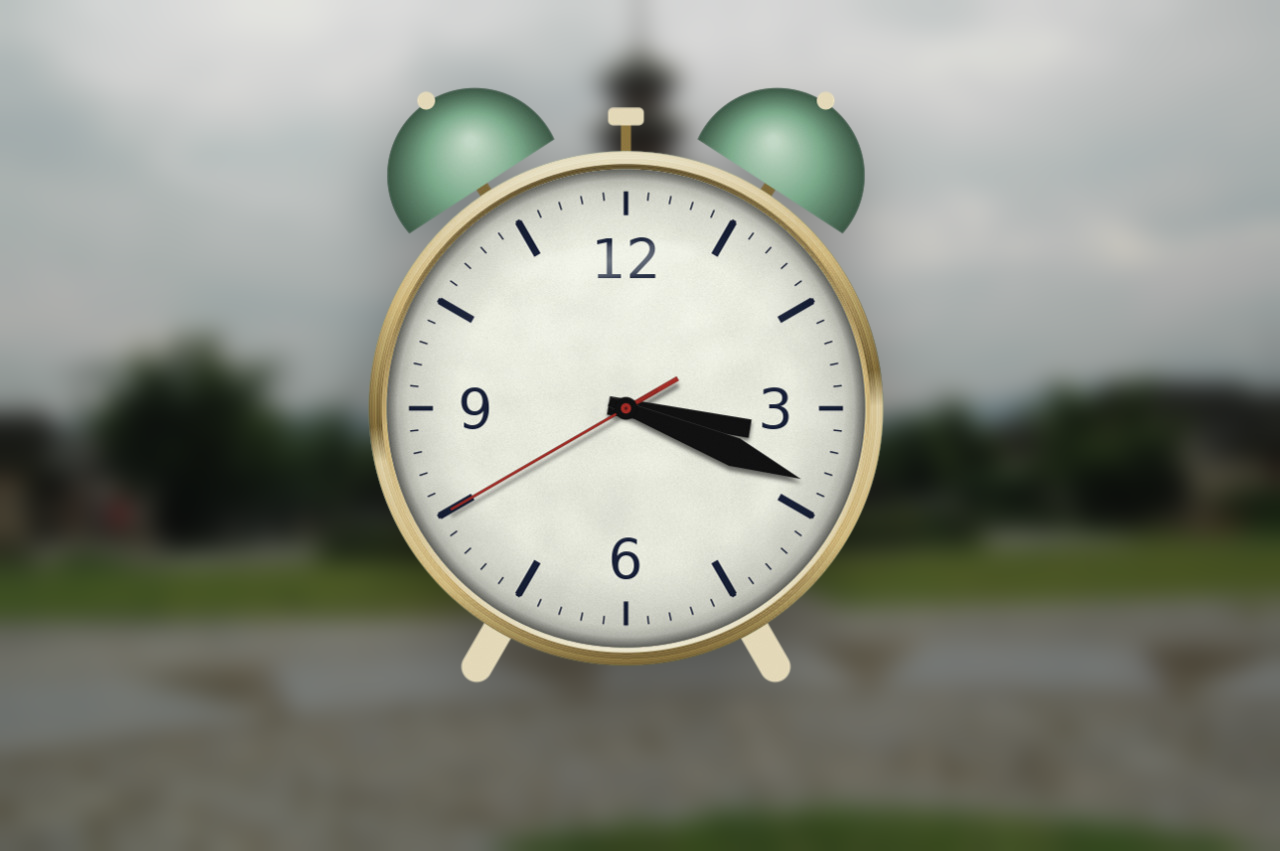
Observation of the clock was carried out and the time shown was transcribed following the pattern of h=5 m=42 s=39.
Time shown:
h=3 m=18 s=40
